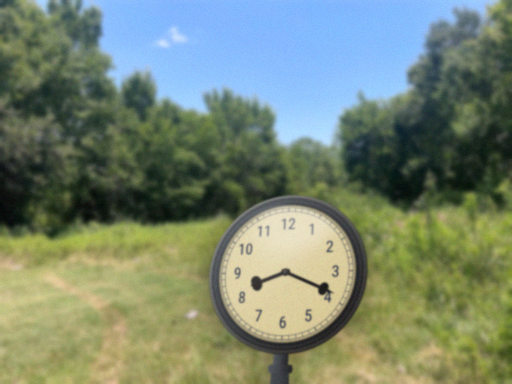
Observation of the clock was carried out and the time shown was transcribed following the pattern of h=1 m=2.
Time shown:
h=8 m=19
